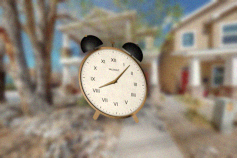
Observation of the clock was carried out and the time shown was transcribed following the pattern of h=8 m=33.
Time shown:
h=8 m=7
